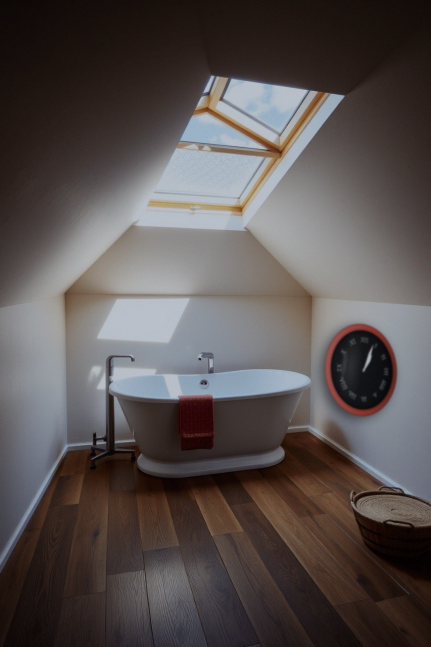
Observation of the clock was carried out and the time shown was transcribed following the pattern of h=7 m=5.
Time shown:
h=1 m=4
